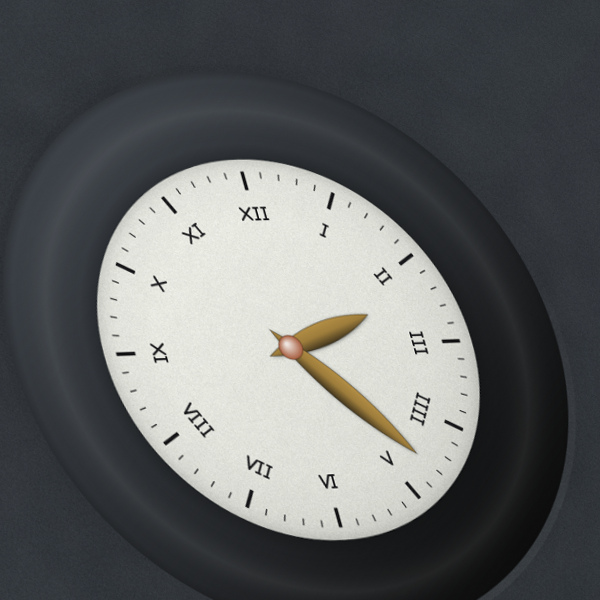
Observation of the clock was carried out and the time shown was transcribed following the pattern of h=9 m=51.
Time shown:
h=2 m=23
